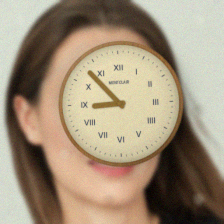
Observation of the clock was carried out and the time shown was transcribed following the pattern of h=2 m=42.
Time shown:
h=8 m=53
